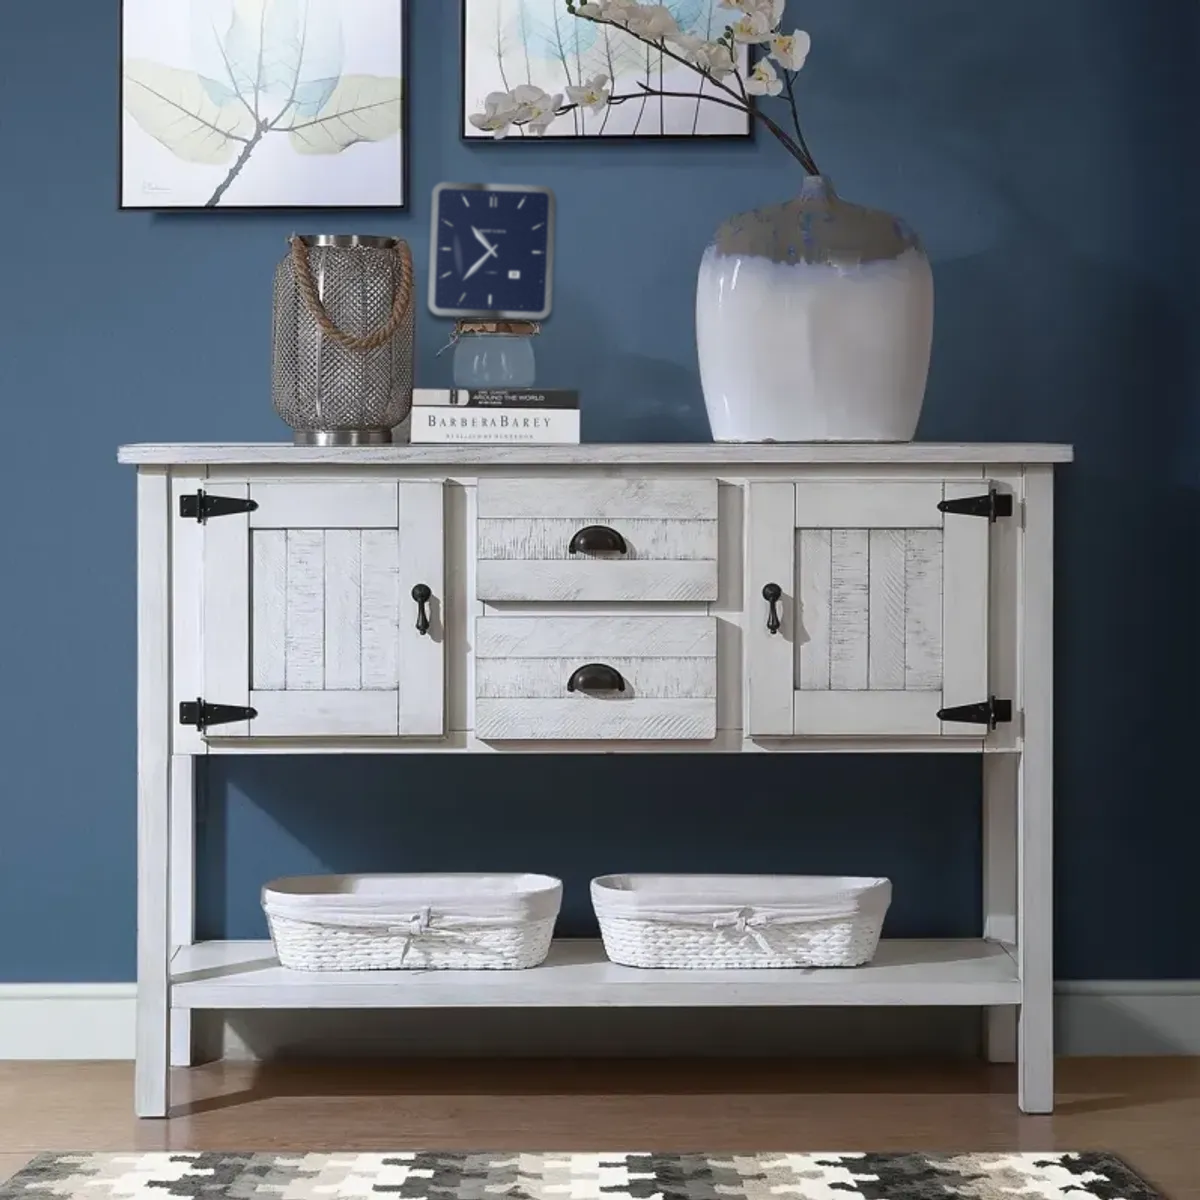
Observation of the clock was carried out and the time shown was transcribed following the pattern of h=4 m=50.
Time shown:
h=10 m=37
